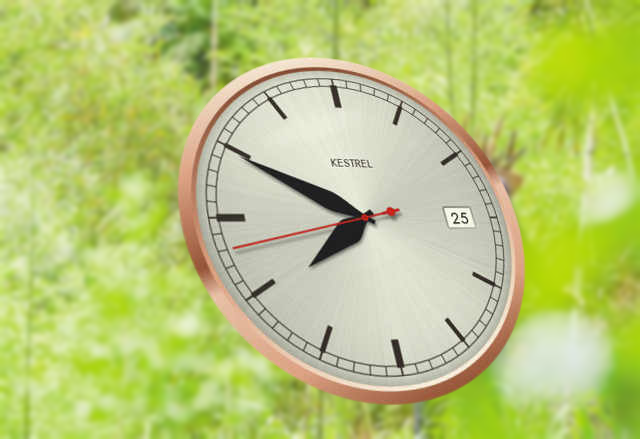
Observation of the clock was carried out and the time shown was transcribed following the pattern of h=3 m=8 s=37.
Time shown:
h=7 m=49 s=43
